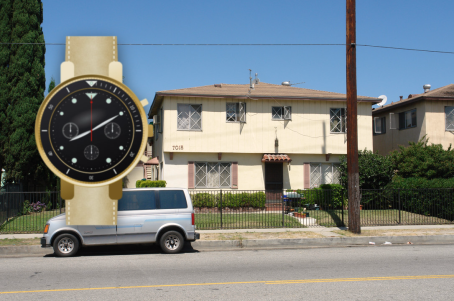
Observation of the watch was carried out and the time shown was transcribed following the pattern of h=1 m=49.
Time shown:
h=8 m=10
